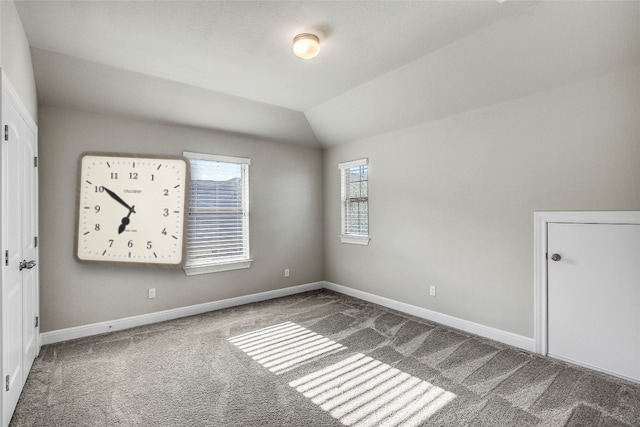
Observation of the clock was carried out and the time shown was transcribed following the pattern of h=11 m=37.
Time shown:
h=6 m=51
